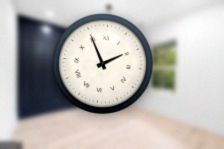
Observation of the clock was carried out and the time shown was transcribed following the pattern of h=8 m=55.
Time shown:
h=1 m=55
